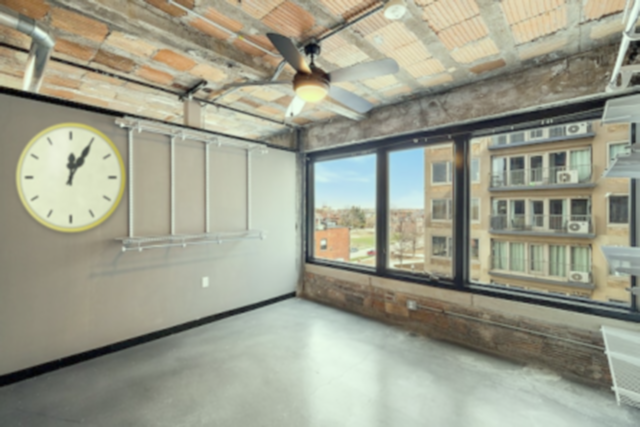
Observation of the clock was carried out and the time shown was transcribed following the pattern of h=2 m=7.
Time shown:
h=12 m=5
